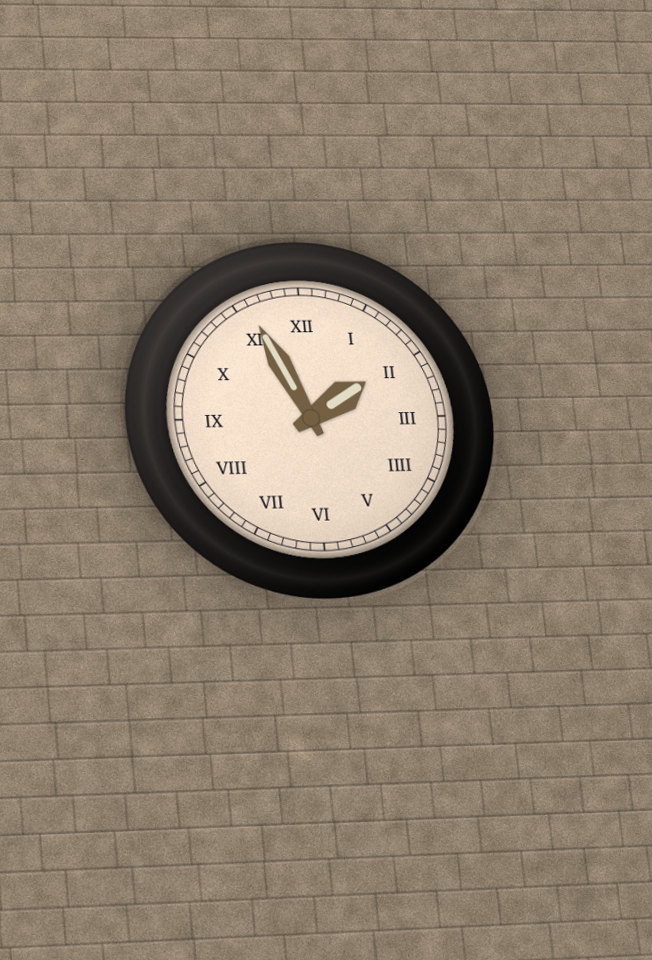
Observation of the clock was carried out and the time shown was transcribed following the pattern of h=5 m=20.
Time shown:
h=1 m=56
